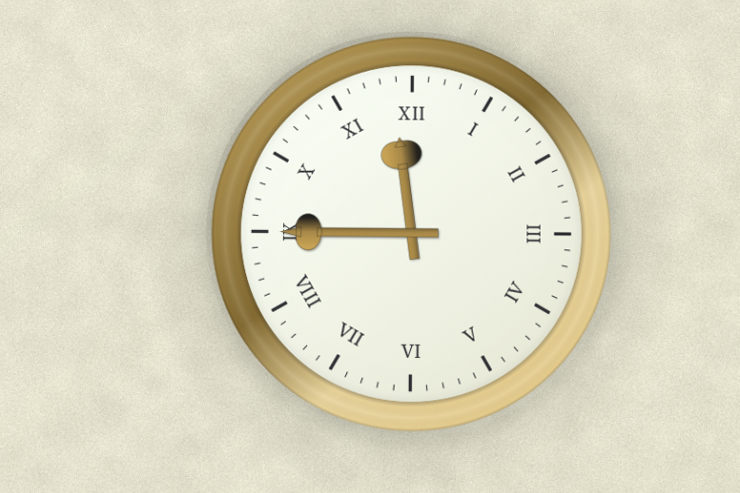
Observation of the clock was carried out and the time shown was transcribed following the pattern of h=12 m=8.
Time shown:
h=11 m=45
